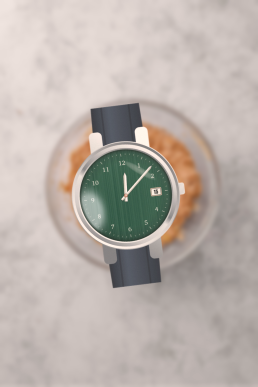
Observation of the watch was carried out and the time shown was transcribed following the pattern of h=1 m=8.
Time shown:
h=12 m=8
